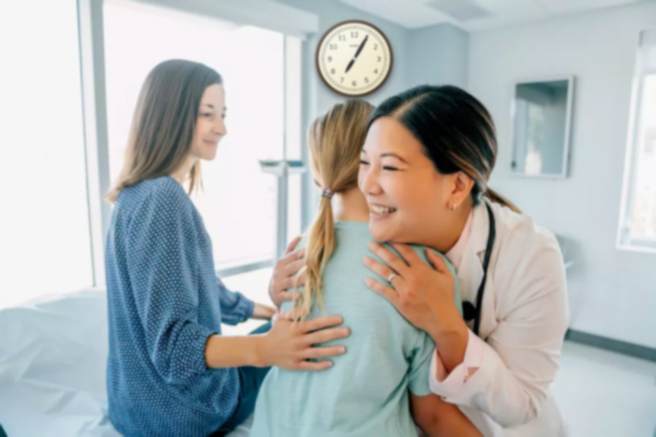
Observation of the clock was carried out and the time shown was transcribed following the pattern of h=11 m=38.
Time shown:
h=7 m=5
